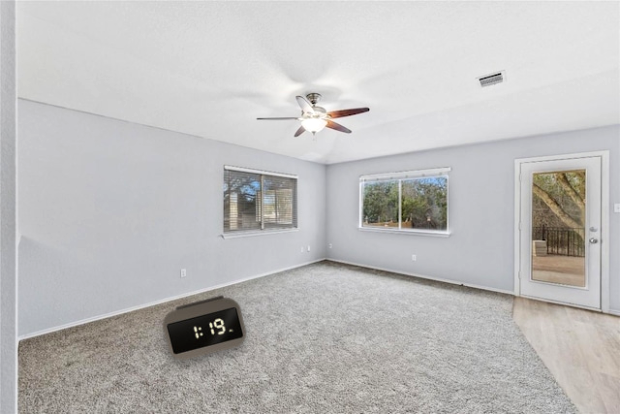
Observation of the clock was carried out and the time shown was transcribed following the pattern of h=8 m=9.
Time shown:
h=1 m=19
